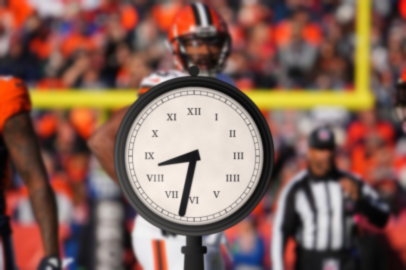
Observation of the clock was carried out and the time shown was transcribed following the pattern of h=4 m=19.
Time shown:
h=8 m=32
